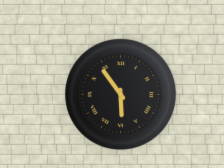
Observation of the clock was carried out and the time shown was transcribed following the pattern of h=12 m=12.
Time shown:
h=5 m=54
